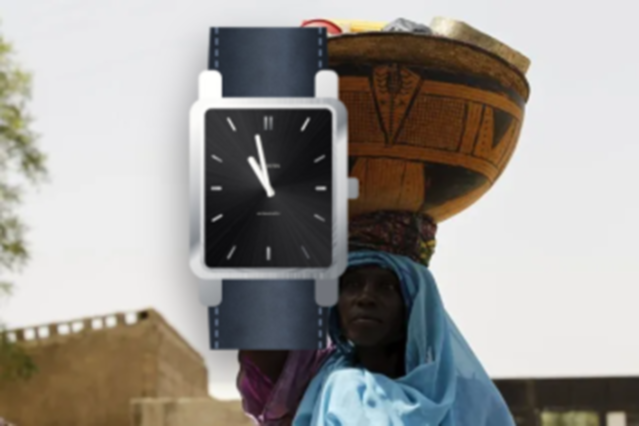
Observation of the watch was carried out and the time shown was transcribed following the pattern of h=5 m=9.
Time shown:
h=10 m=58
